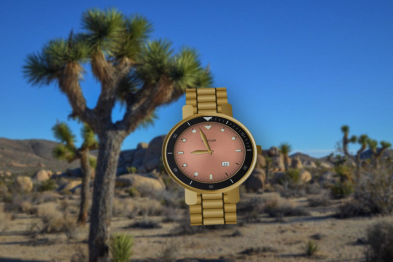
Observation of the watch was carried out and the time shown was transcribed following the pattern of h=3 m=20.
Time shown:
h=8 m=57
